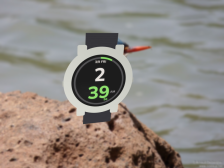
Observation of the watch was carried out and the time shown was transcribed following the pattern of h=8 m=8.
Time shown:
h=2 m=39
